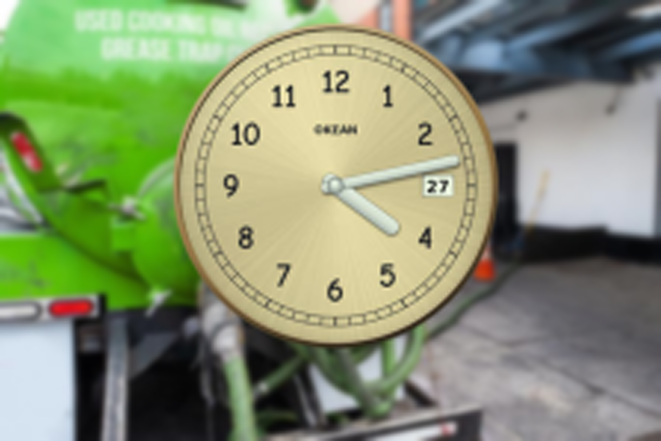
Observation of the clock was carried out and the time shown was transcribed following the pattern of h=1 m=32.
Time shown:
h=4 m=13
